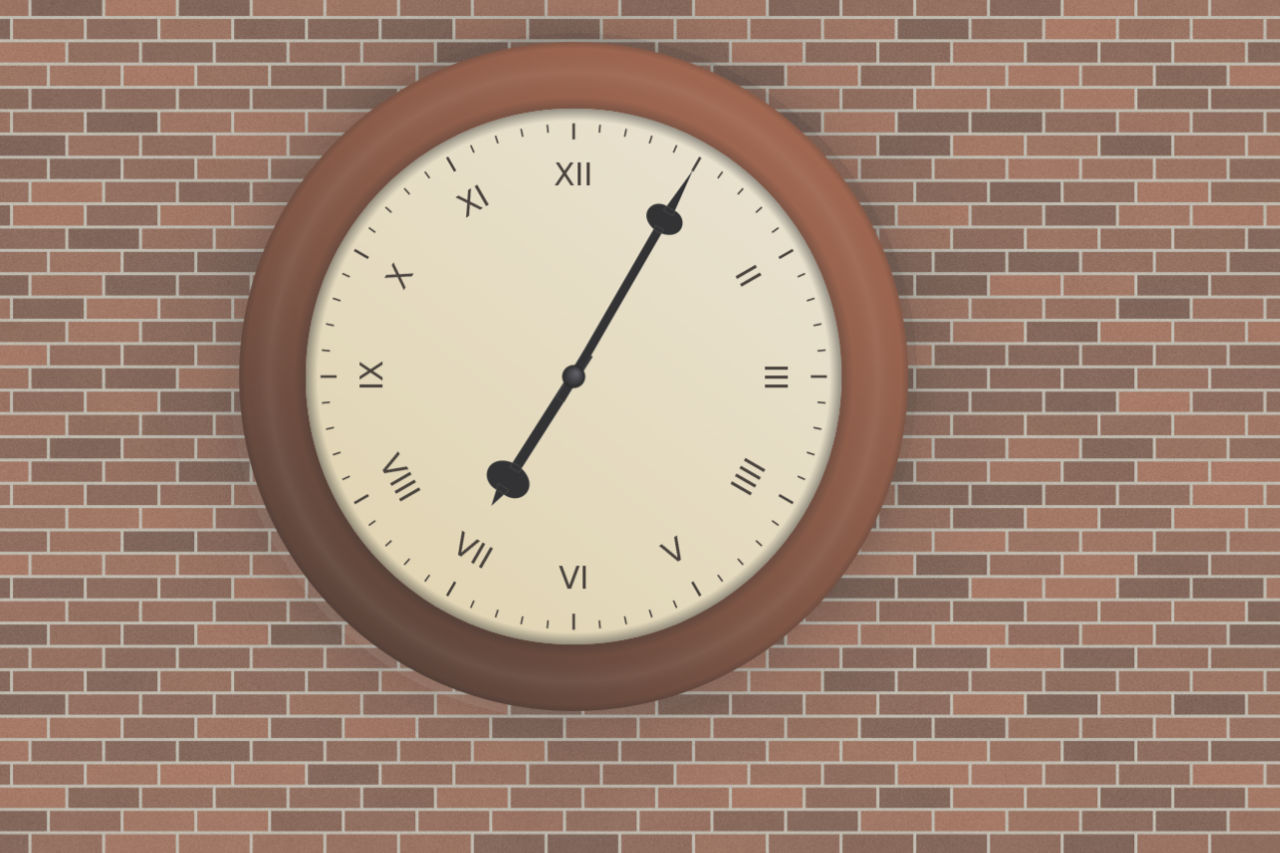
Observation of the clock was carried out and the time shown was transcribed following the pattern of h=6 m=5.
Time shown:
h=7 m=5
